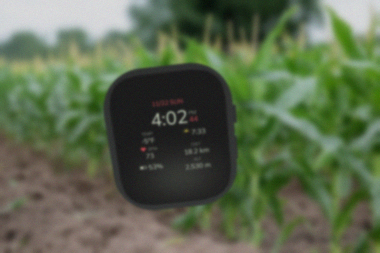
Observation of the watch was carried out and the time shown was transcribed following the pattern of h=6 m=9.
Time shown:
h=4 m=2
